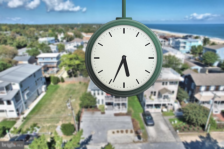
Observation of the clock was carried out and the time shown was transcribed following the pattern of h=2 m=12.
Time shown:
h=5 m=34
